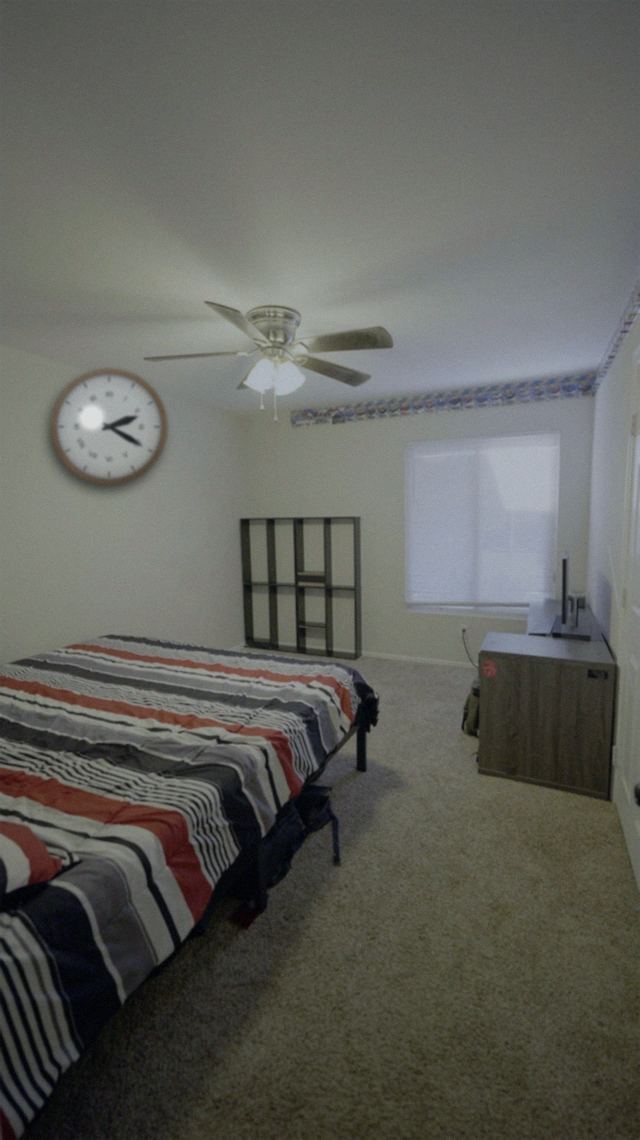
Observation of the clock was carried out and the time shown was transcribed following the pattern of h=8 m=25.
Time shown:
h=2 m=20
